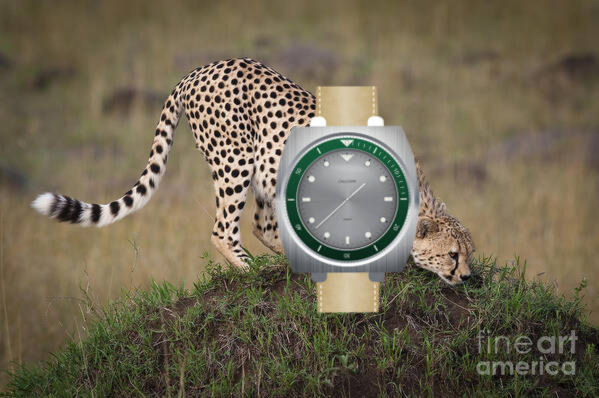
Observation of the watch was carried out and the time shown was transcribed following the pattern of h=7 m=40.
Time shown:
h=1 m=38
